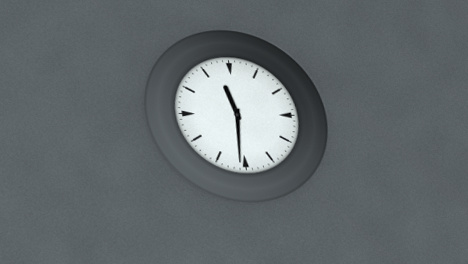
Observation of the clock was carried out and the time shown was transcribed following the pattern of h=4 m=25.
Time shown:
h=11 m=31
